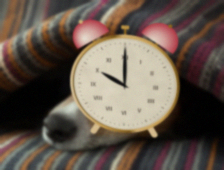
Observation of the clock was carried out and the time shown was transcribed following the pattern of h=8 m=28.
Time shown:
h=10 m=0
